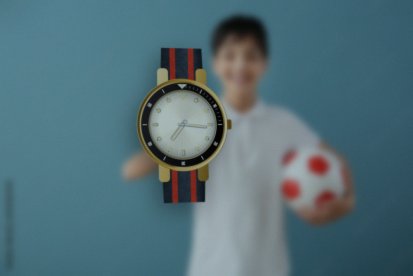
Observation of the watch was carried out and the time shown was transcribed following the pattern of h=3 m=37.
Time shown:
h=7 m=16
